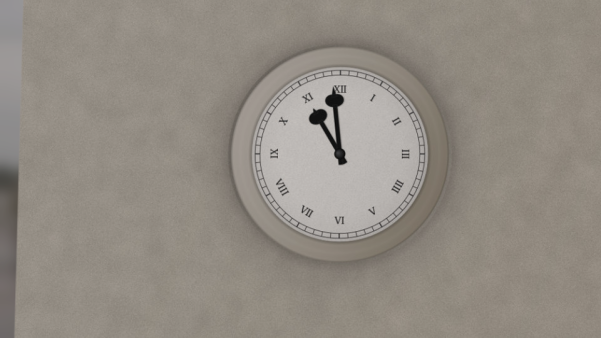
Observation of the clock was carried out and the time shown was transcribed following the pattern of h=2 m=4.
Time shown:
h=10 m=59
